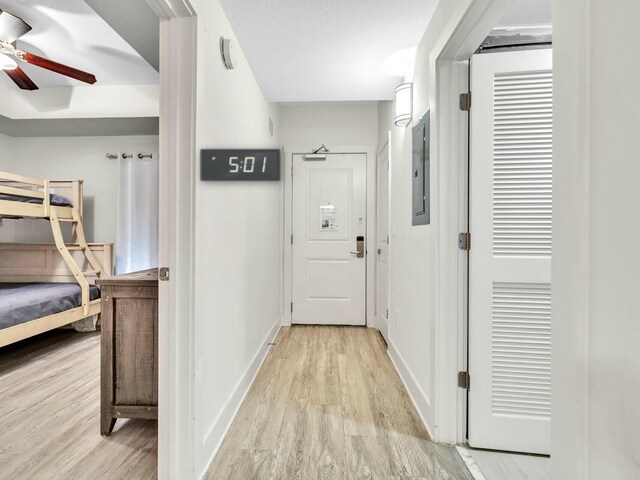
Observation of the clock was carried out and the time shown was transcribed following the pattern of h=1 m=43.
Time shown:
h=5 m=1
